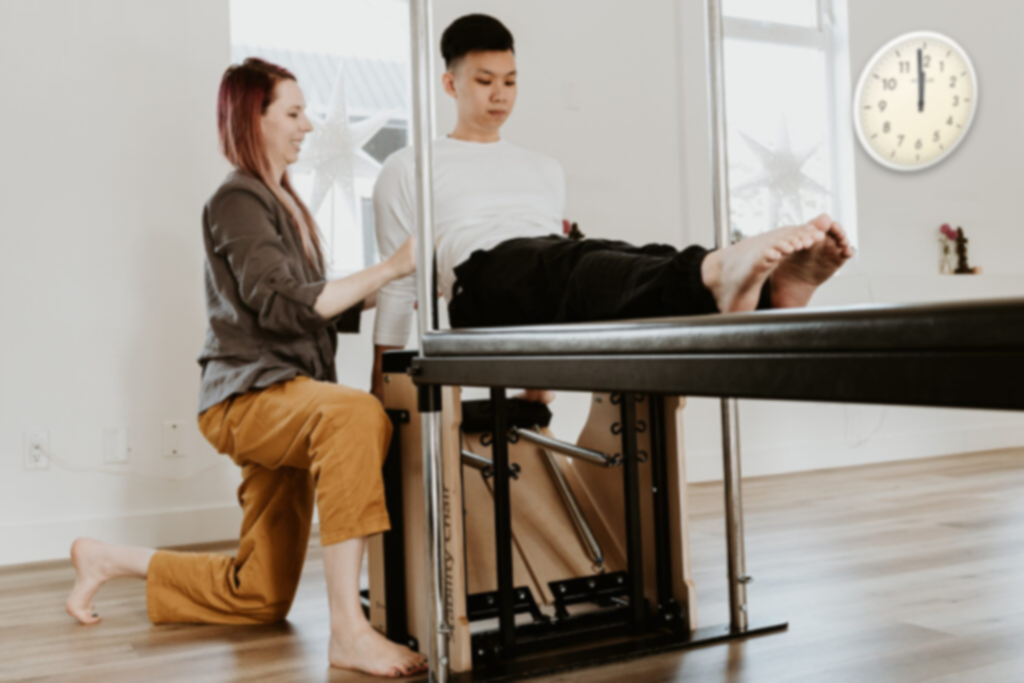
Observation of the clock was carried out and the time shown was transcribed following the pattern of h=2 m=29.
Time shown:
h=11 m=59
